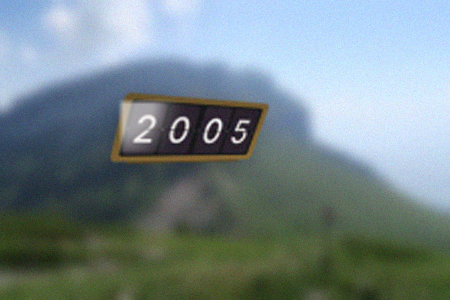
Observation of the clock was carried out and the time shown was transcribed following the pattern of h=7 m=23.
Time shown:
h=20 m=5
